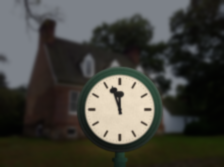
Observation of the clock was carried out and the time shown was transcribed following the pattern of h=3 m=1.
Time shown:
h=11 m=57
